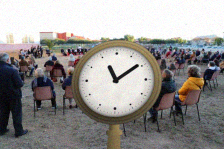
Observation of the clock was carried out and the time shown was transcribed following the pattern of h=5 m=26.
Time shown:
h=11 m=9
